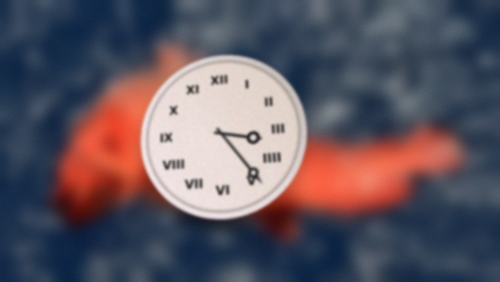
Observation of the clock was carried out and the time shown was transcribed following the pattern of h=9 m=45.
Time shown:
h=3 m=24
